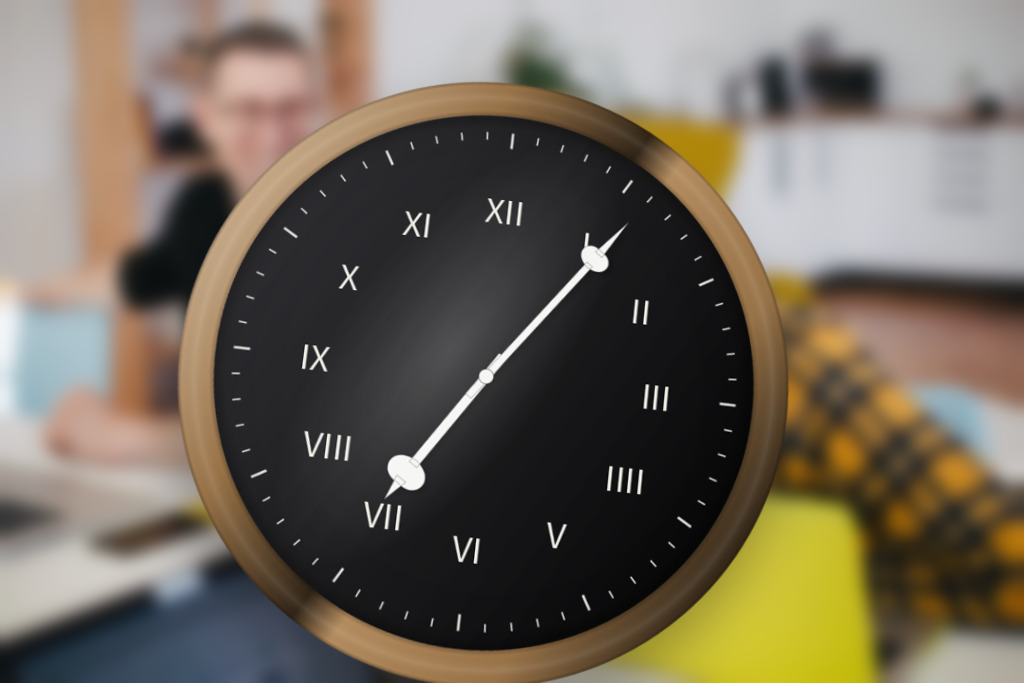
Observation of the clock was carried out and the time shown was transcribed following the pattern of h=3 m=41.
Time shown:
h=7 m=6
